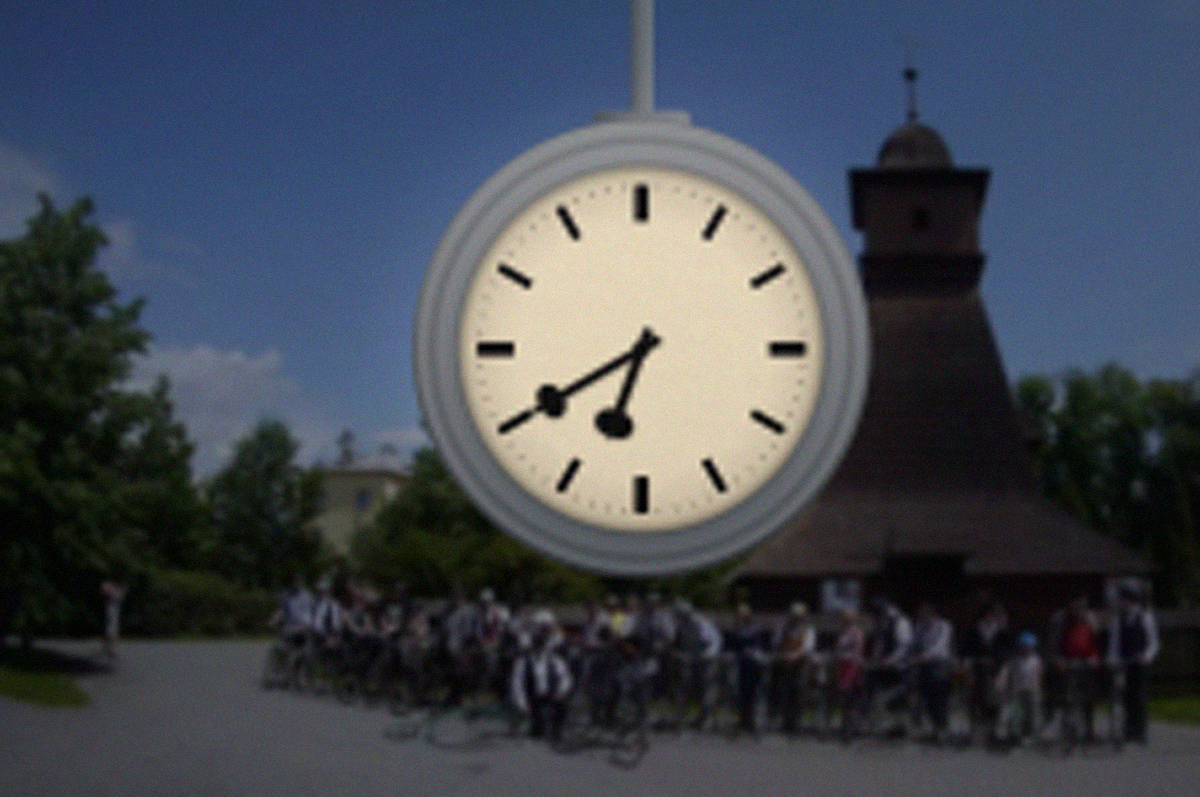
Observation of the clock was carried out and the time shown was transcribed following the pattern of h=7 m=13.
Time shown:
h=6 m=40
